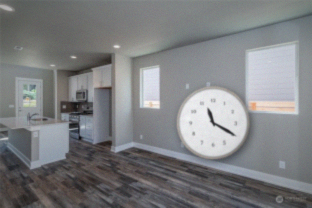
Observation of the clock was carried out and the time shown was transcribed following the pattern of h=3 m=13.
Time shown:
h=11 m=20
